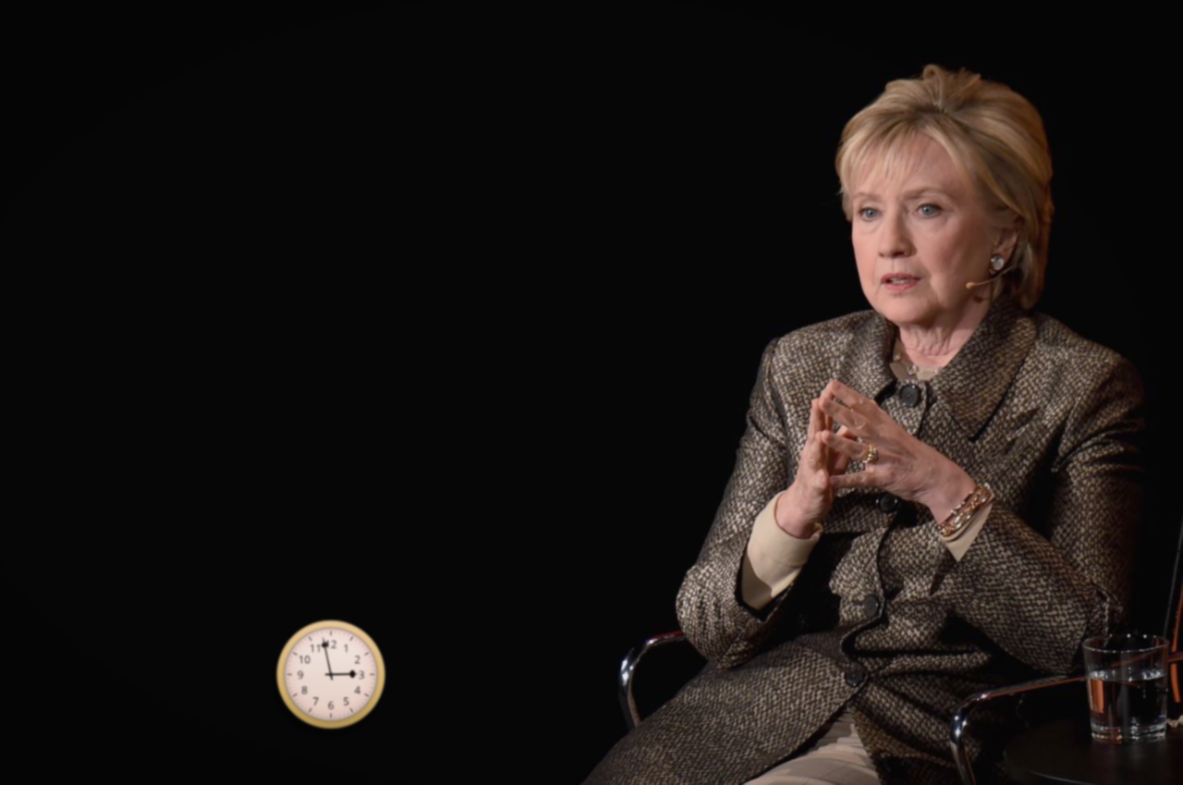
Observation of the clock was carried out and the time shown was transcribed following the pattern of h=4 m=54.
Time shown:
h=2 m=58
